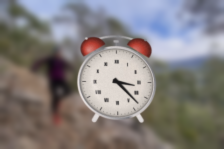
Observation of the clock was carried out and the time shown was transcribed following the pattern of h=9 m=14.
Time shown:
h=3 m=23
